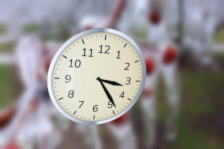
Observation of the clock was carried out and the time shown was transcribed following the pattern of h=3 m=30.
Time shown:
h=3 m=24
